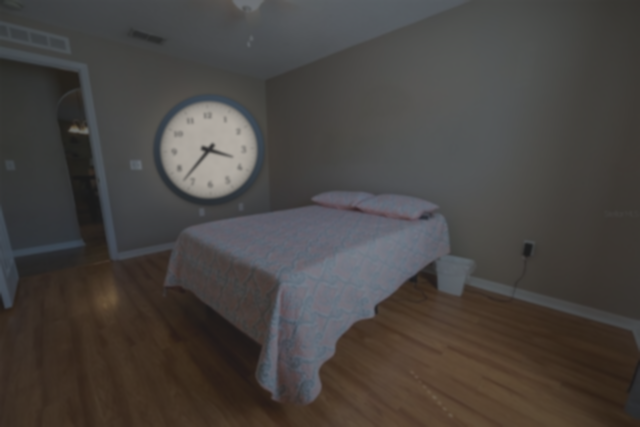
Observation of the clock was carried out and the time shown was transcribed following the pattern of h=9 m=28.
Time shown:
h=3 m=37
